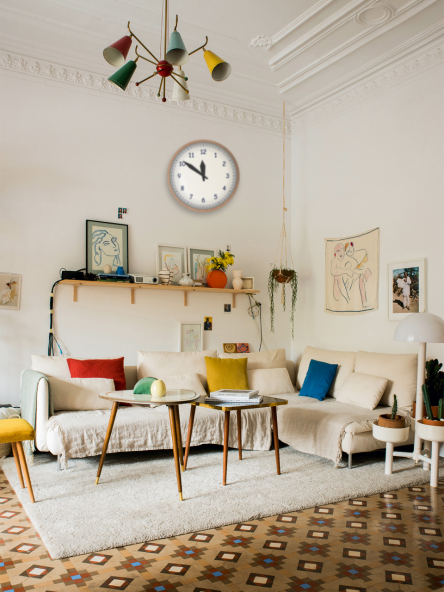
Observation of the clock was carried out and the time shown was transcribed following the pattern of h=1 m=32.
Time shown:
h=11 m=51
